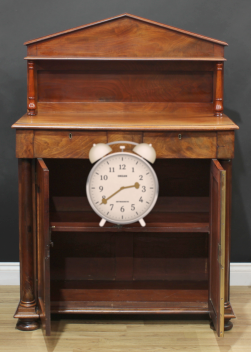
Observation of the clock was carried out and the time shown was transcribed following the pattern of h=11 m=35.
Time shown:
h=2 m=39
